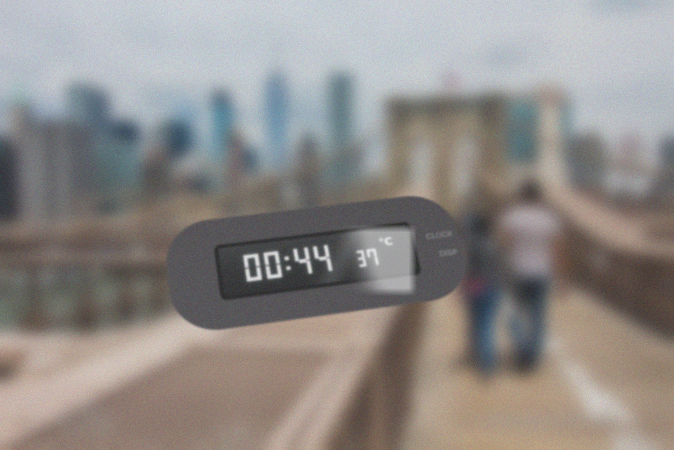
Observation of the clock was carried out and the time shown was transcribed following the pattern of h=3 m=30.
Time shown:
h=0 m=44
